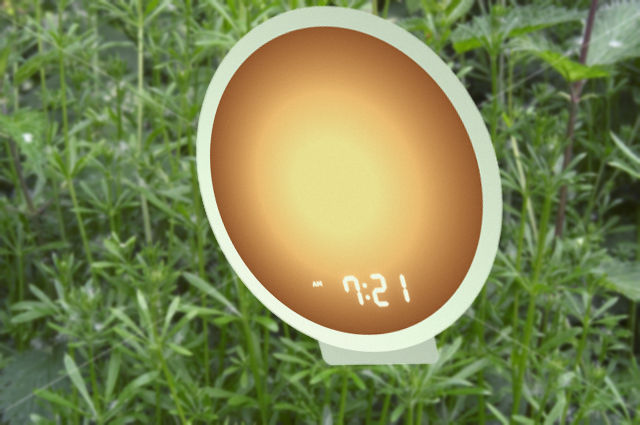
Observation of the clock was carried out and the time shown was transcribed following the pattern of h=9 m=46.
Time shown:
h=7 m=21
